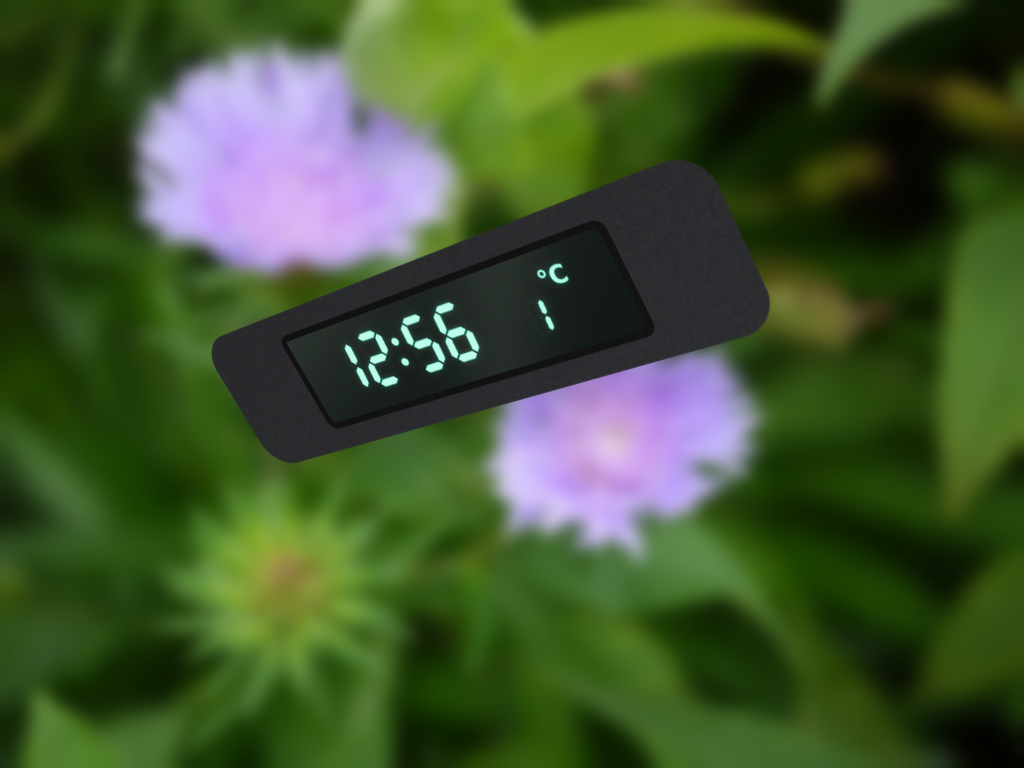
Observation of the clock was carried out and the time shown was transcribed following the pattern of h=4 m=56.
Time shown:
h=12 m=56
